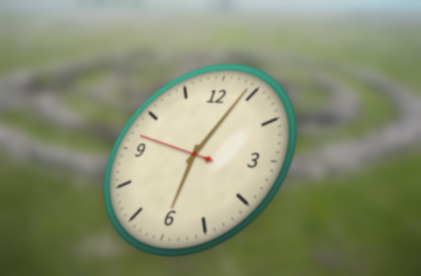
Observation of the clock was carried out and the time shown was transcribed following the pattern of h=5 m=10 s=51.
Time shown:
h=6 m=3 s=47
